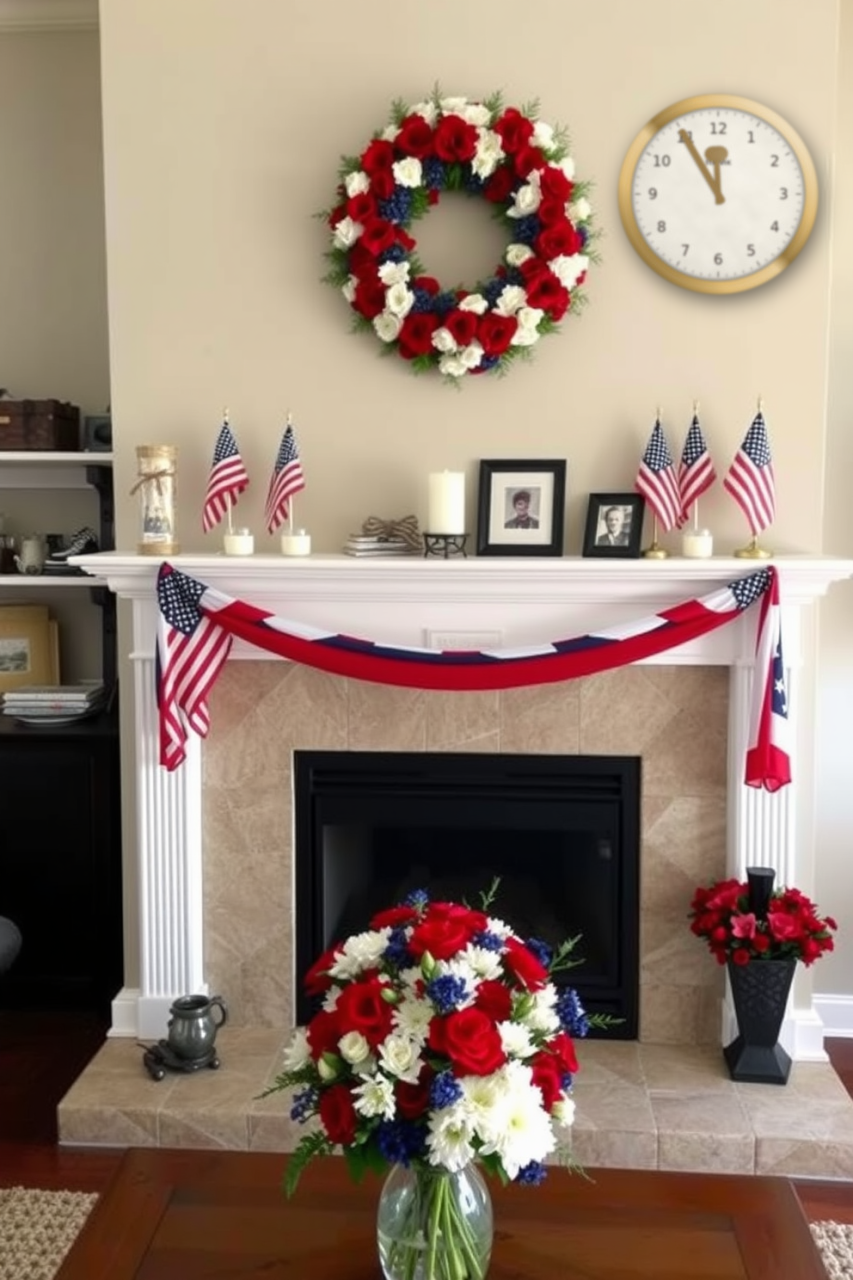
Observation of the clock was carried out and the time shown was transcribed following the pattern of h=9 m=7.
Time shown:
h=11 m=55
